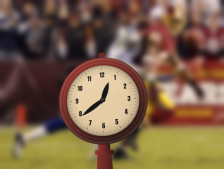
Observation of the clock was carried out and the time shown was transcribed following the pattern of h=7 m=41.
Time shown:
h=12 m=39
